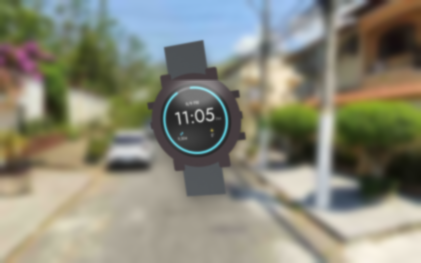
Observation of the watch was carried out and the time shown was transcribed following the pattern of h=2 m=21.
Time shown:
h=11 m=5
